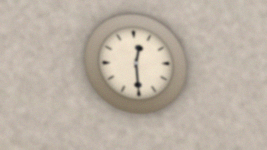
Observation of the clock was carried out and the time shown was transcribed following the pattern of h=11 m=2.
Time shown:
h=12 m=30
